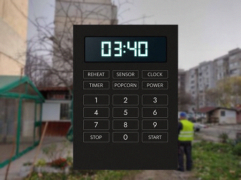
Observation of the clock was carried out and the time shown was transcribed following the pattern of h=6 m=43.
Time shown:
h=3 m=40
